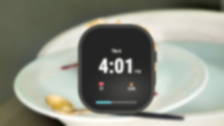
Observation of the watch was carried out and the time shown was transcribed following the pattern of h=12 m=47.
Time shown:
h=4 m=1
